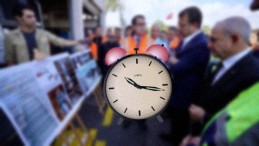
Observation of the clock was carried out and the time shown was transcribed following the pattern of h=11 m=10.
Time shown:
h=10 m=17
